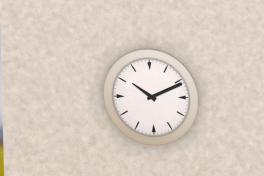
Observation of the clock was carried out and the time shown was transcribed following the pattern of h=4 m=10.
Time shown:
h=10 m=11
